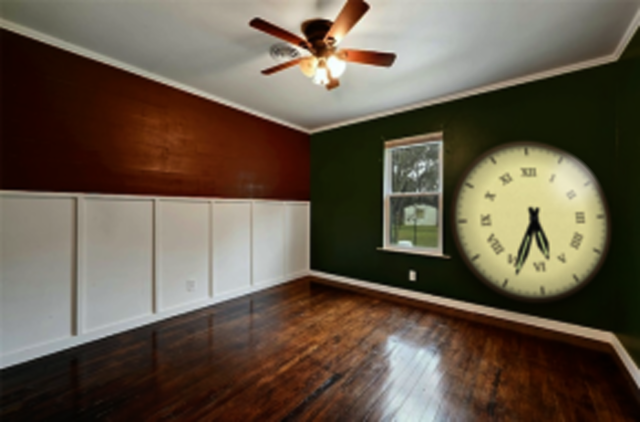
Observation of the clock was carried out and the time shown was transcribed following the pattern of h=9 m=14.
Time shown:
h=5 m=34
